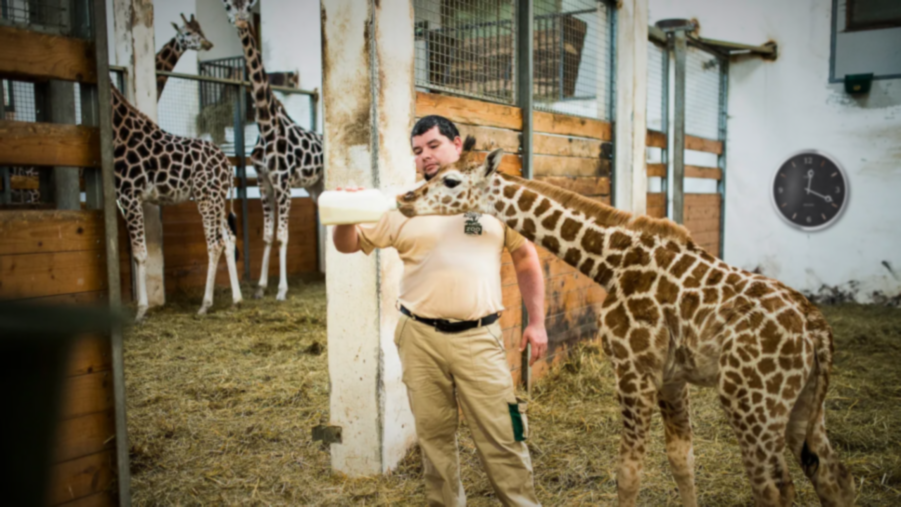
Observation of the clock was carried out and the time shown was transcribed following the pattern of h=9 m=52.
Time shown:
h=12 m=19
